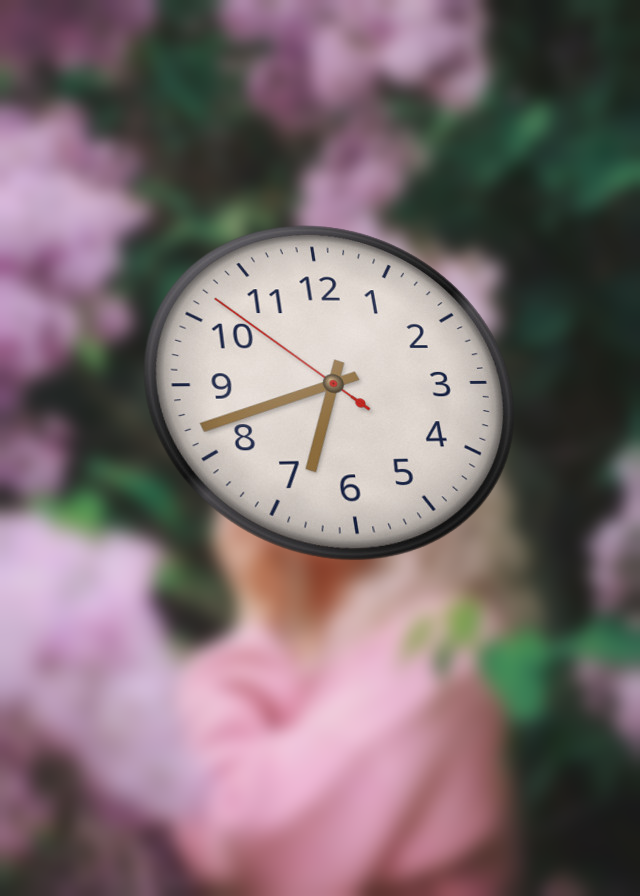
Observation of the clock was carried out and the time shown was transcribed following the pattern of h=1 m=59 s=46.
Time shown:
h=6 m=41 s=52
